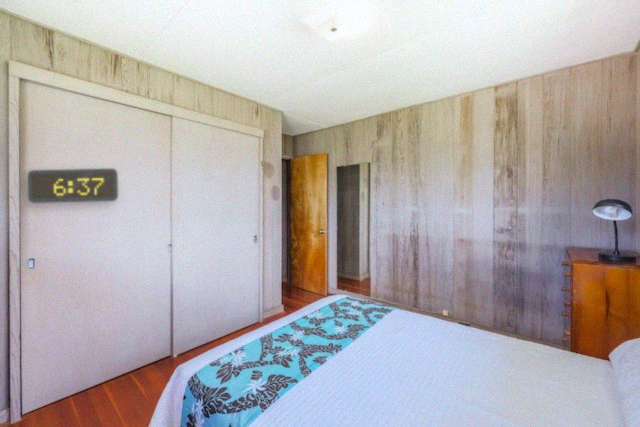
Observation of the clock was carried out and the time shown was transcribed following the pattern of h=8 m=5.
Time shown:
h=6 m=37
